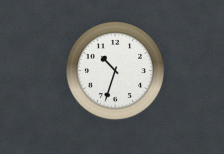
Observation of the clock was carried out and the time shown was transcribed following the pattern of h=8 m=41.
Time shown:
h=10 m=33
